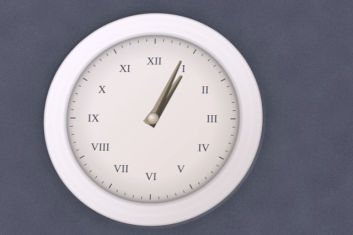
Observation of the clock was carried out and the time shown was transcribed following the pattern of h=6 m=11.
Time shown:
h=1 m=4
